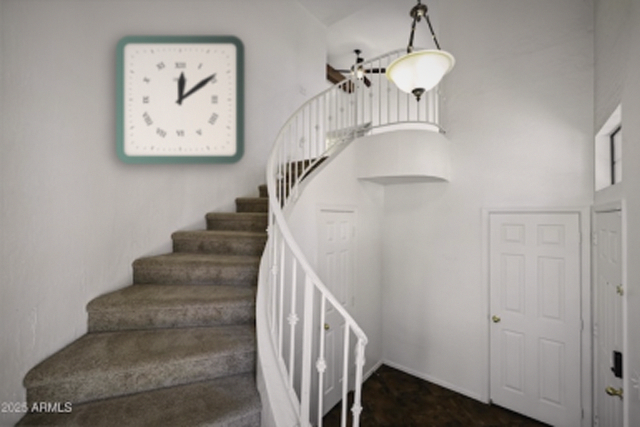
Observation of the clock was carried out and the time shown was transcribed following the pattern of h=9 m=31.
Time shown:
h=12 m=9
